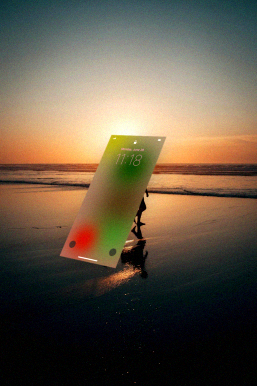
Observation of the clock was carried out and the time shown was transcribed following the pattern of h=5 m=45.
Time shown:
h=11 m=18
